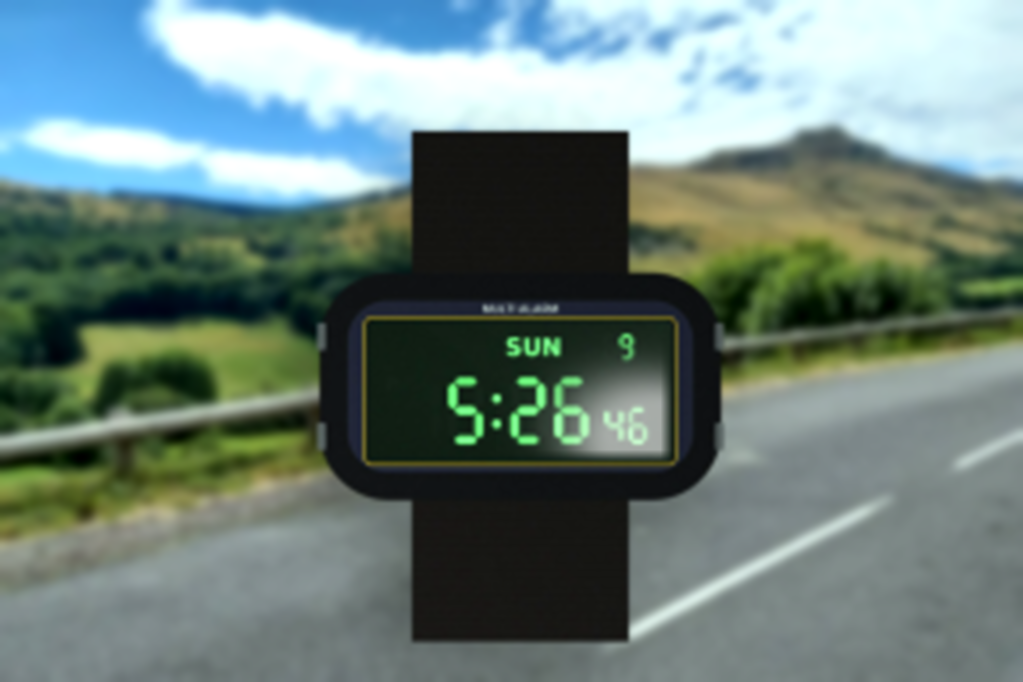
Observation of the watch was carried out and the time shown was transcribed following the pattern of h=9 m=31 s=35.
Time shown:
h=5 m=26 s=46
